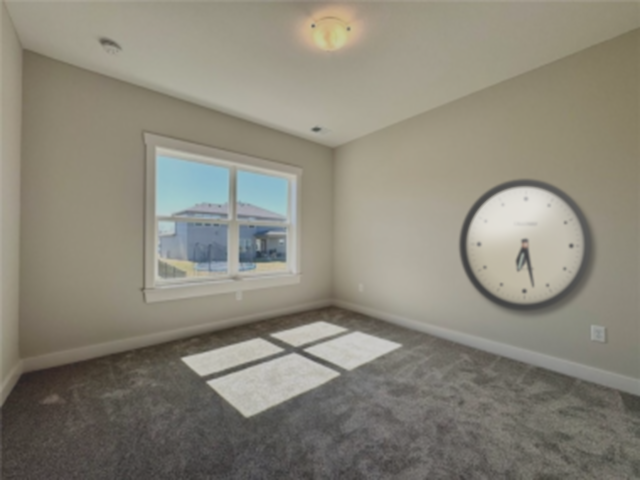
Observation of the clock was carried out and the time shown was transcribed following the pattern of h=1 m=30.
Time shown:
h=6 m=28
